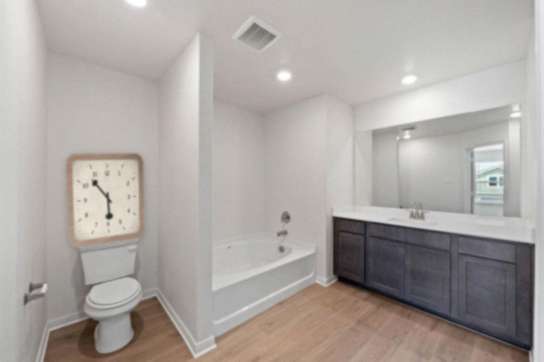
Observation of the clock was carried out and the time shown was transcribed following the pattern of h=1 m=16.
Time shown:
h=5 m=53
